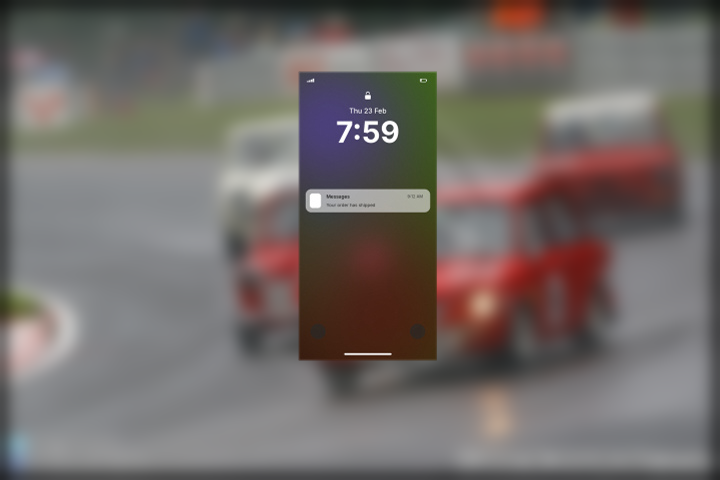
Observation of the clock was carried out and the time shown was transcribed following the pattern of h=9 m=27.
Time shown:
h=7 m=59
